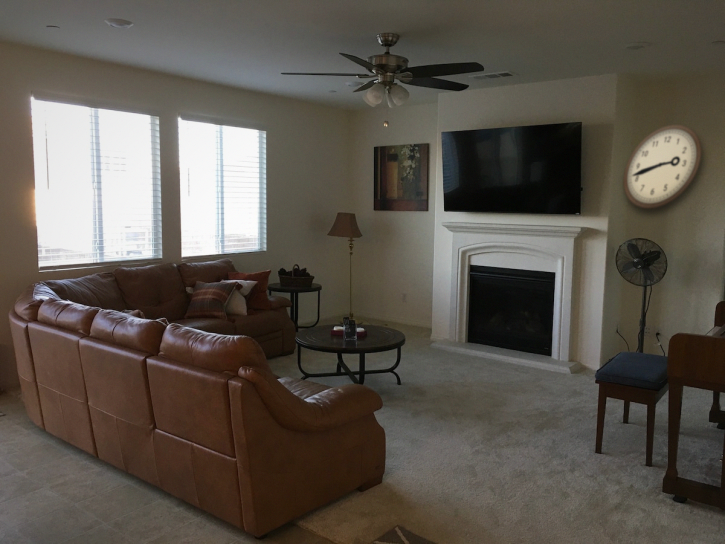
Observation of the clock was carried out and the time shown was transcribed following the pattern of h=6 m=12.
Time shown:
h=2 m=42
